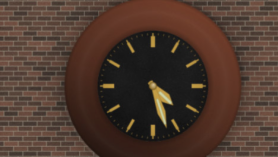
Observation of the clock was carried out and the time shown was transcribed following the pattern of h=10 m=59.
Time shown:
h=4 m=27
